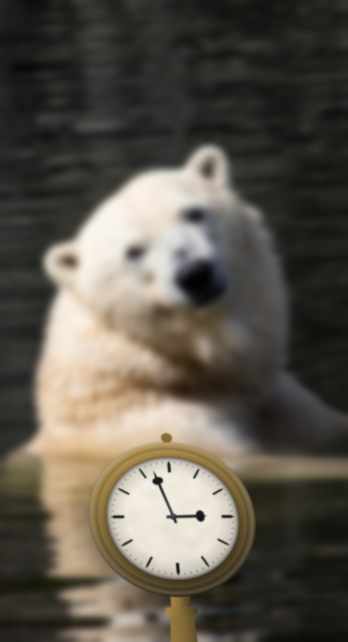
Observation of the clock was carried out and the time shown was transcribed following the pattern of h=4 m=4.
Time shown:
h=2 m=57
